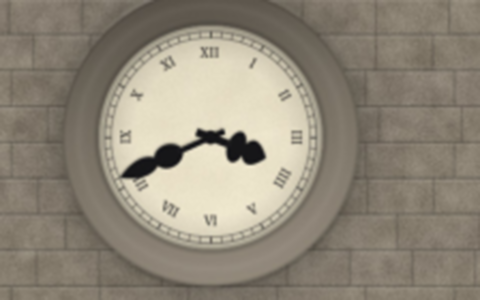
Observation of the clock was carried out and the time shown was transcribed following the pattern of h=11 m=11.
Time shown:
h=3 m=41
